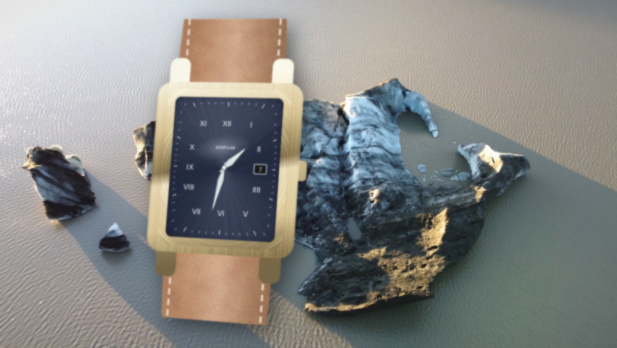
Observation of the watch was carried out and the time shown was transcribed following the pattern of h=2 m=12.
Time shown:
h=1 m=32
